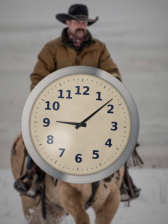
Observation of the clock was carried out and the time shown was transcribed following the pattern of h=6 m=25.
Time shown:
h=9 m=8
